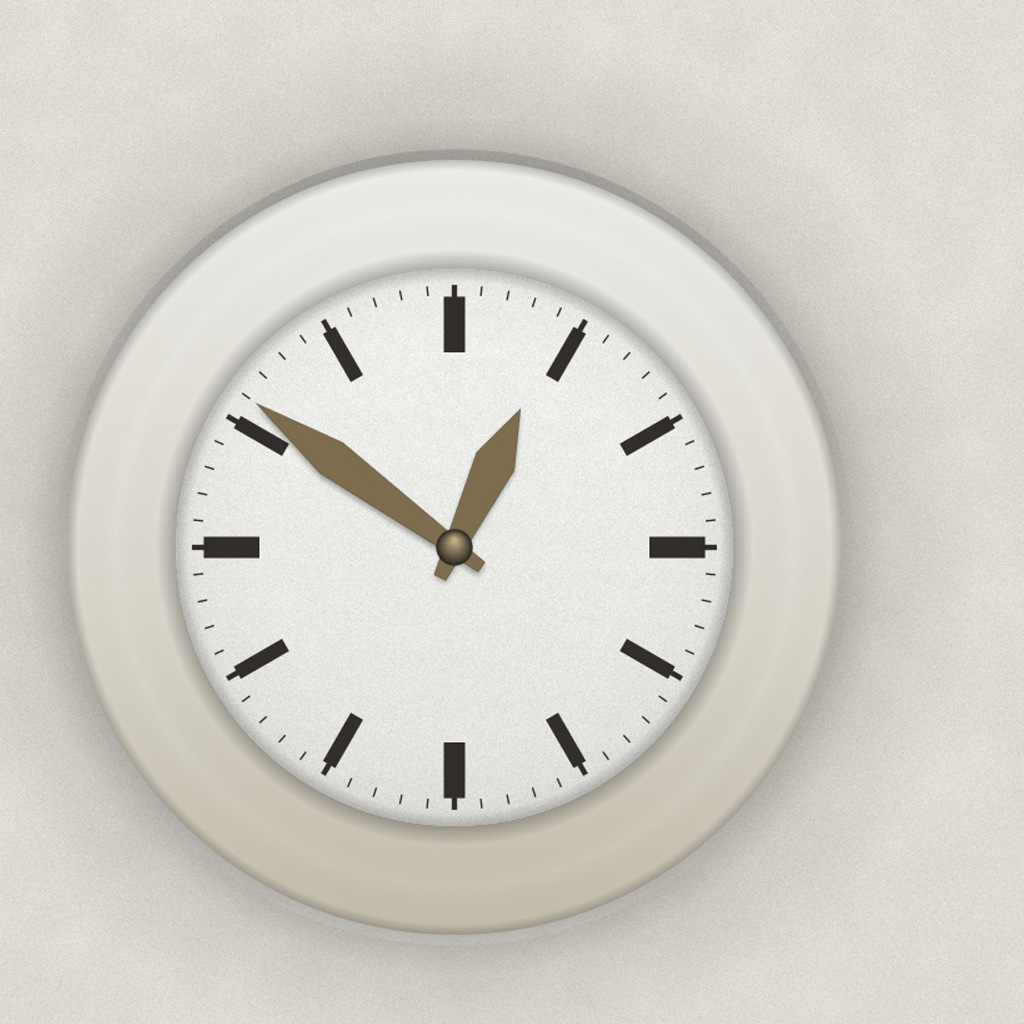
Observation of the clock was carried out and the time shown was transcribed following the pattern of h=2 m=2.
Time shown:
h=12 m=51
